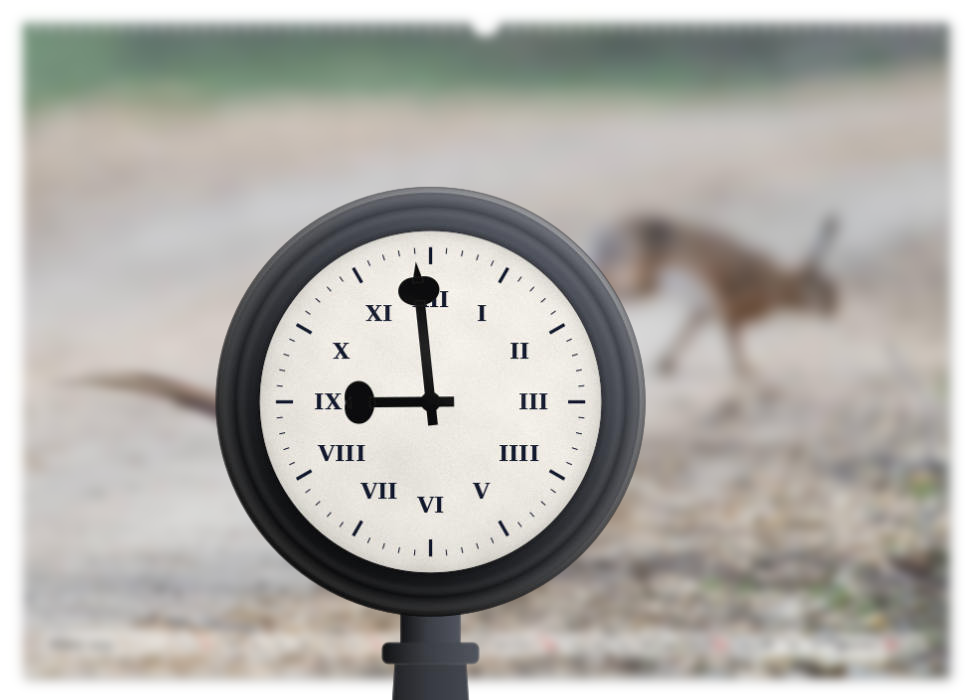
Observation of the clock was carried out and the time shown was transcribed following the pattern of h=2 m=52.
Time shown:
h=8 m=59
